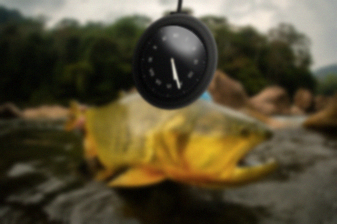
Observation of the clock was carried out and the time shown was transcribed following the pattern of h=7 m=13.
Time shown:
h=5 m=26
